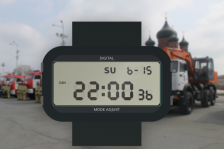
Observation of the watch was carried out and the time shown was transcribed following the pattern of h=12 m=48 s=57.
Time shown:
h=22 m=0 s=36
